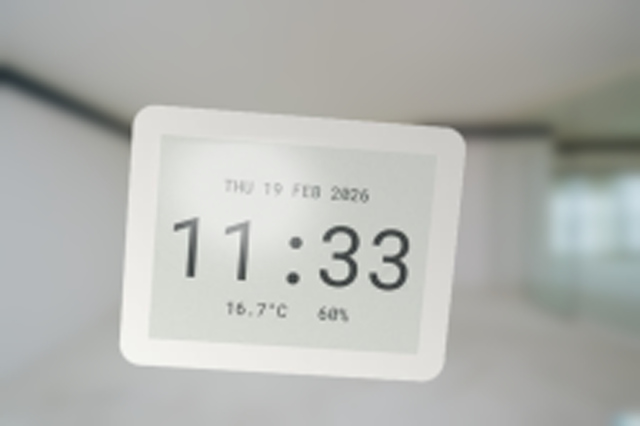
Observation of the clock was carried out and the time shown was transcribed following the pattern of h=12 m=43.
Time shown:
h=11 m=33
